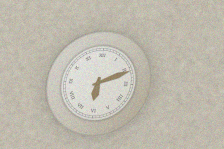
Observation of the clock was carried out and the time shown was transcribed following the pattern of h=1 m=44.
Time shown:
h=6 m=11
